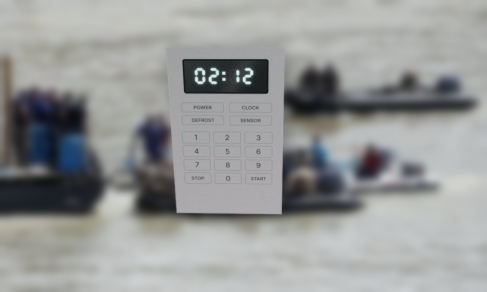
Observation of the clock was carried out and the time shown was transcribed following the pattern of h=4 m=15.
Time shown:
h=2 m=12
